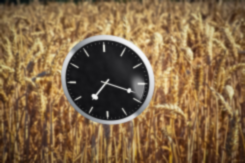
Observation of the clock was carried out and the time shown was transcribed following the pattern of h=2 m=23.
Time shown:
h=7 m=18
